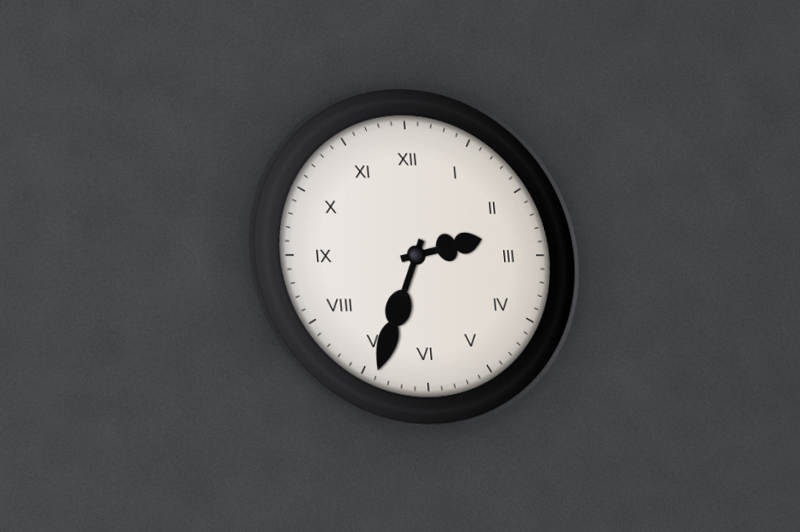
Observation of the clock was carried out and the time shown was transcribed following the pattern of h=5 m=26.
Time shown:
h=2 m=34
